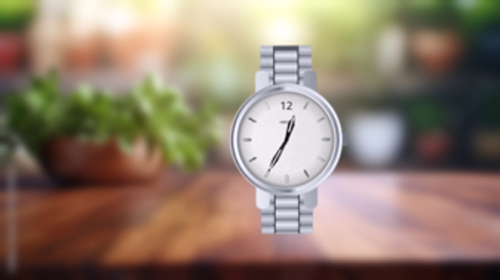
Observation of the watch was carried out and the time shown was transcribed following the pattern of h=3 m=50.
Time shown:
h=12 m=35
